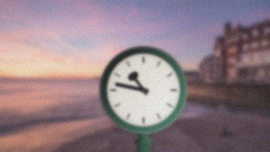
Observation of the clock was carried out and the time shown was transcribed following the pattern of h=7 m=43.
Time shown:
h=10 m=47
